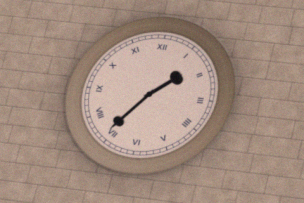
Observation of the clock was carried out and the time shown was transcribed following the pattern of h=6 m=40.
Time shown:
h=1 m=36
